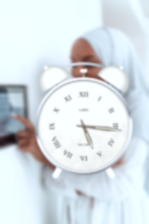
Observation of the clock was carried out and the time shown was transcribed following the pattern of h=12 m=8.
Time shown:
h=5 m=16
